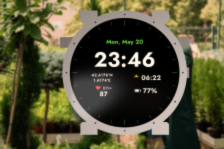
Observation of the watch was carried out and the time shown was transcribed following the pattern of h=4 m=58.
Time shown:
h=23 m=46
